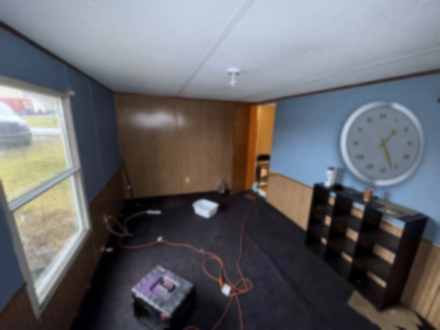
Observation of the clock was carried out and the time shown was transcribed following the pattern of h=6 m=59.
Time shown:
h=1 m=27
